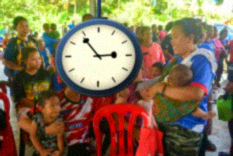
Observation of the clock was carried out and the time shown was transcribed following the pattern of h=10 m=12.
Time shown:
h=2 m=54
